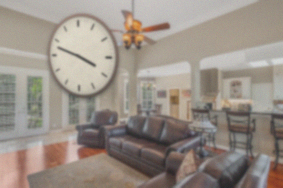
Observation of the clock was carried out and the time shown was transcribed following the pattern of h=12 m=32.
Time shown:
h=3 m=48
